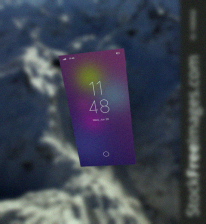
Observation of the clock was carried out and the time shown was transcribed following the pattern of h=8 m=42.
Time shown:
h=11 m=48
